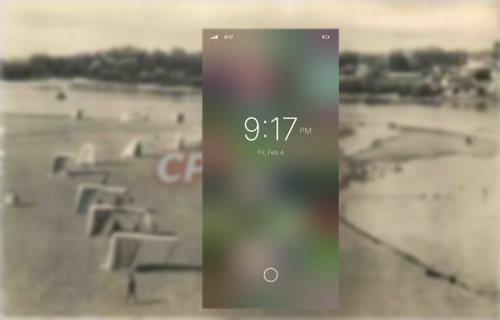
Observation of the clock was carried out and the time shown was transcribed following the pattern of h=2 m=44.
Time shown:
h=9 m=17
